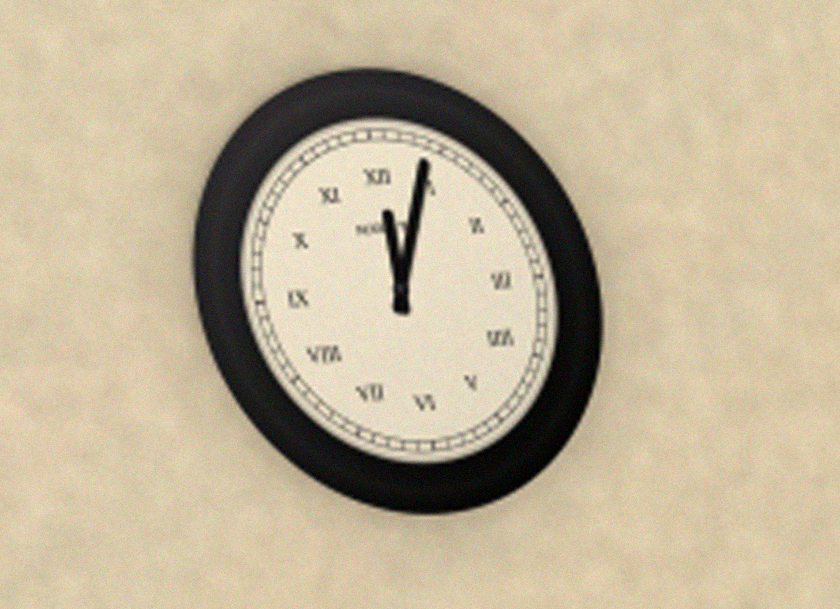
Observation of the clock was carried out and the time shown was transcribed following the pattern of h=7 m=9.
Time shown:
h=12 m=4
